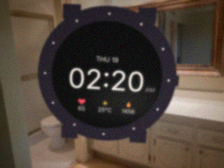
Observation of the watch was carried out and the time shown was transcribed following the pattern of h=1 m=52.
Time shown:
h=2 m=20
